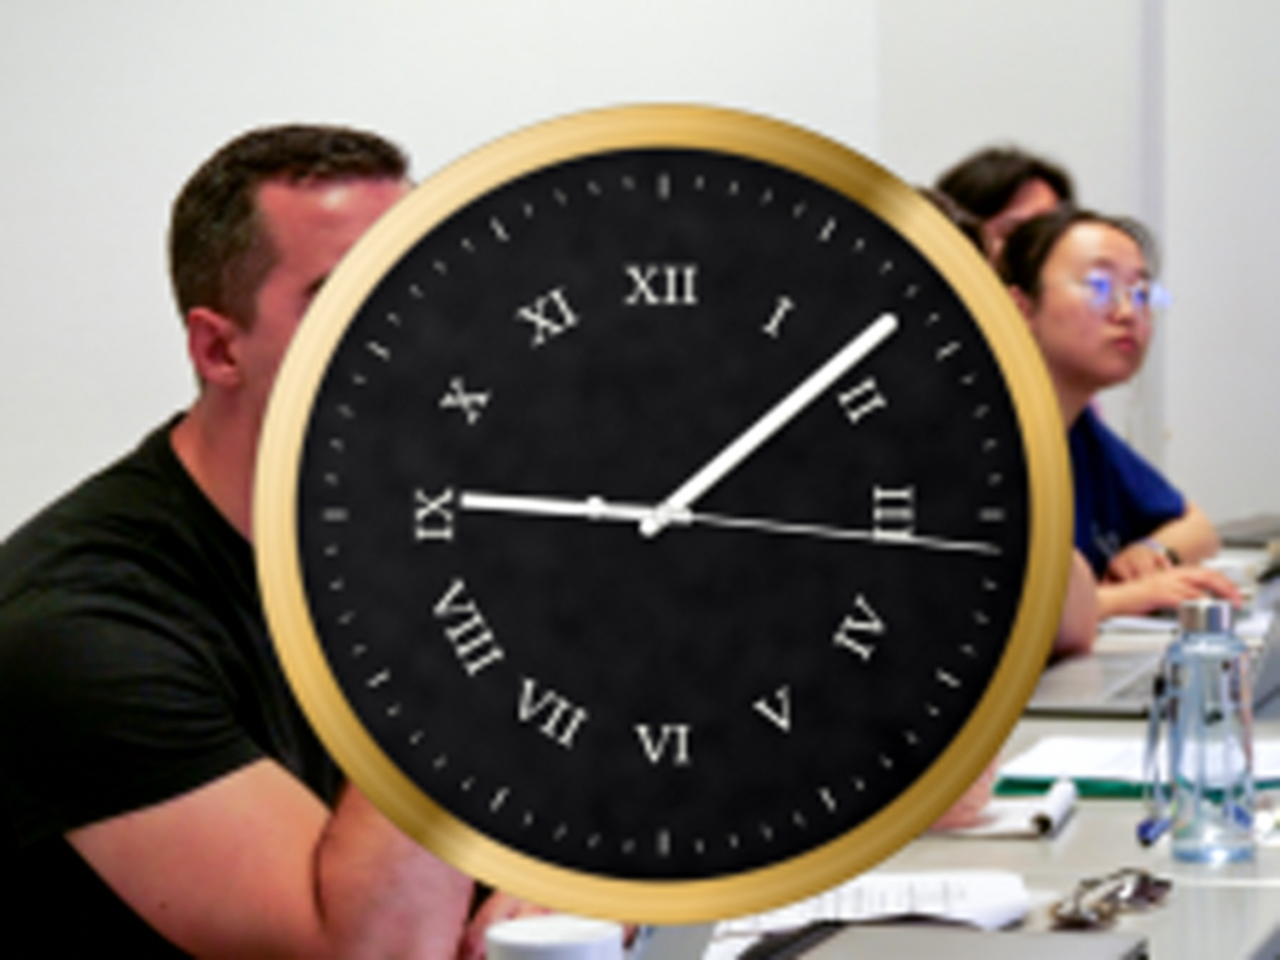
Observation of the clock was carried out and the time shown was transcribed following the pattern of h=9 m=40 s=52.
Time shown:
h=9 m=8 s=16
